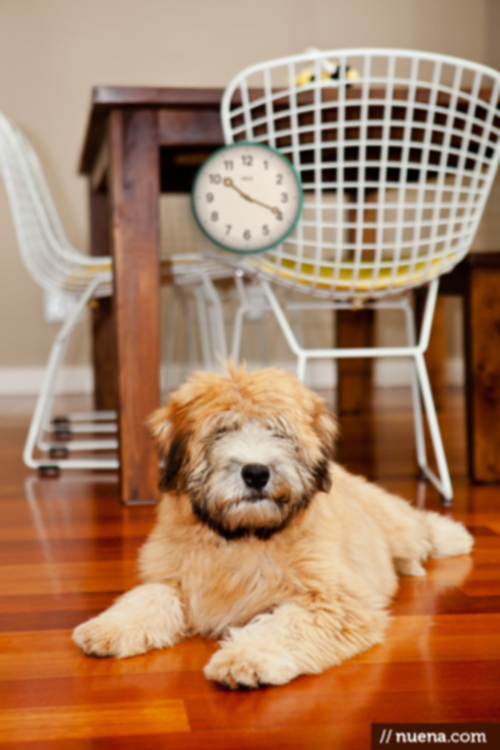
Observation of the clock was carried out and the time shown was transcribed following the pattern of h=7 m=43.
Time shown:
h=10 m=19
